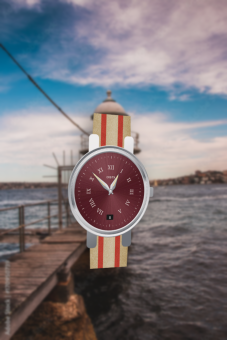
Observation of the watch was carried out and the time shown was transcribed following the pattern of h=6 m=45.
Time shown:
h=12 m=52
